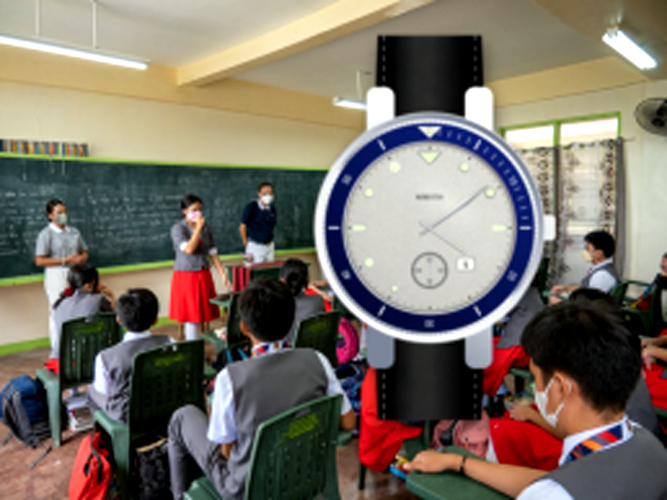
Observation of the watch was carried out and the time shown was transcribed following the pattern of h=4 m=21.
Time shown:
h=4 m=9
